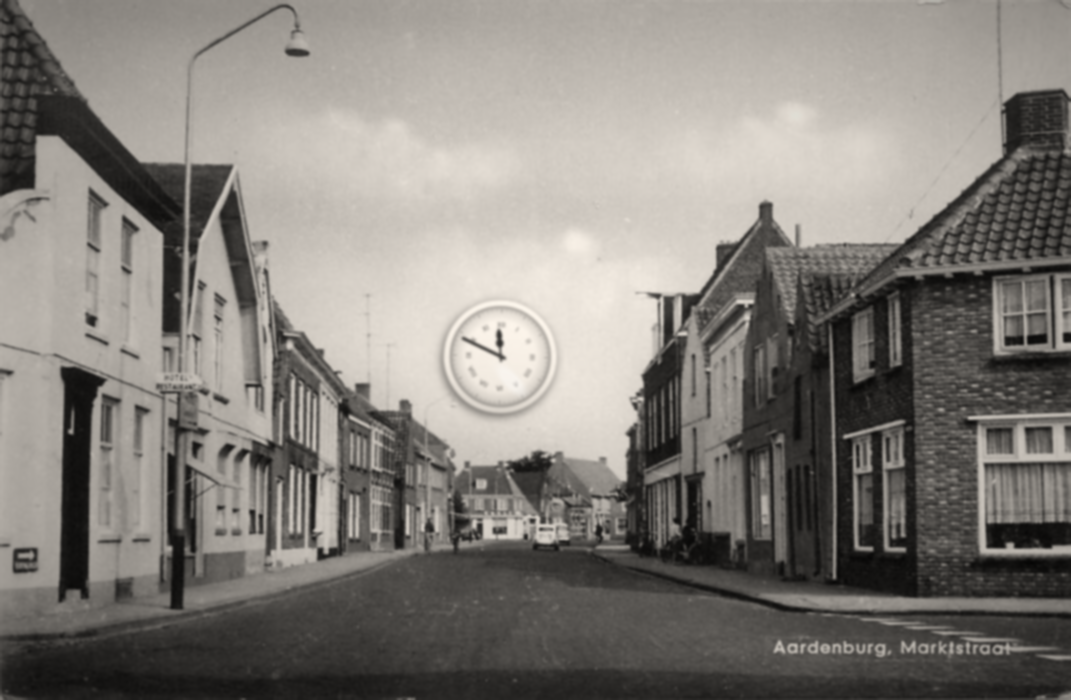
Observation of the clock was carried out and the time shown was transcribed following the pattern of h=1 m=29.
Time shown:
h=11 m=49
